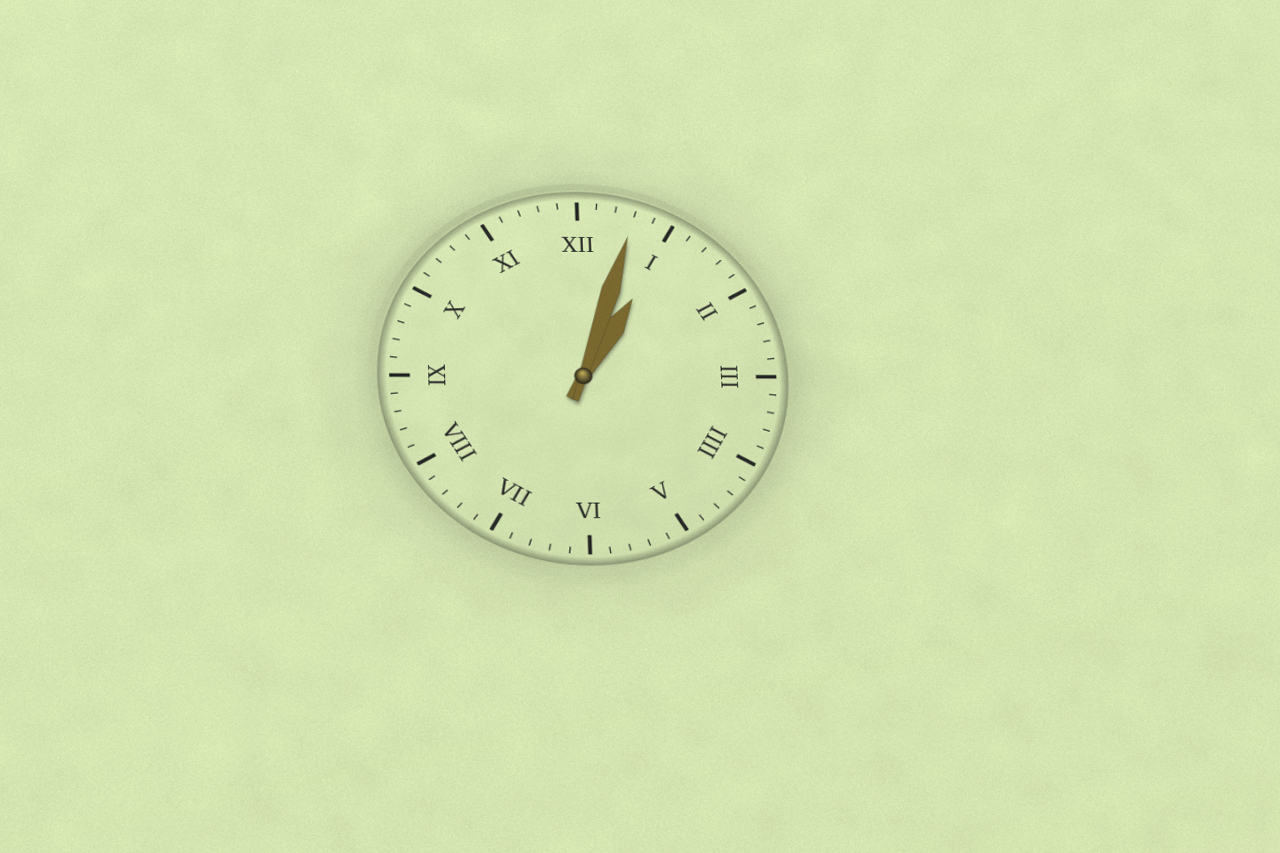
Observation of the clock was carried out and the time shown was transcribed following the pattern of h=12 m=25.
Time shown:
h=1 m=3
